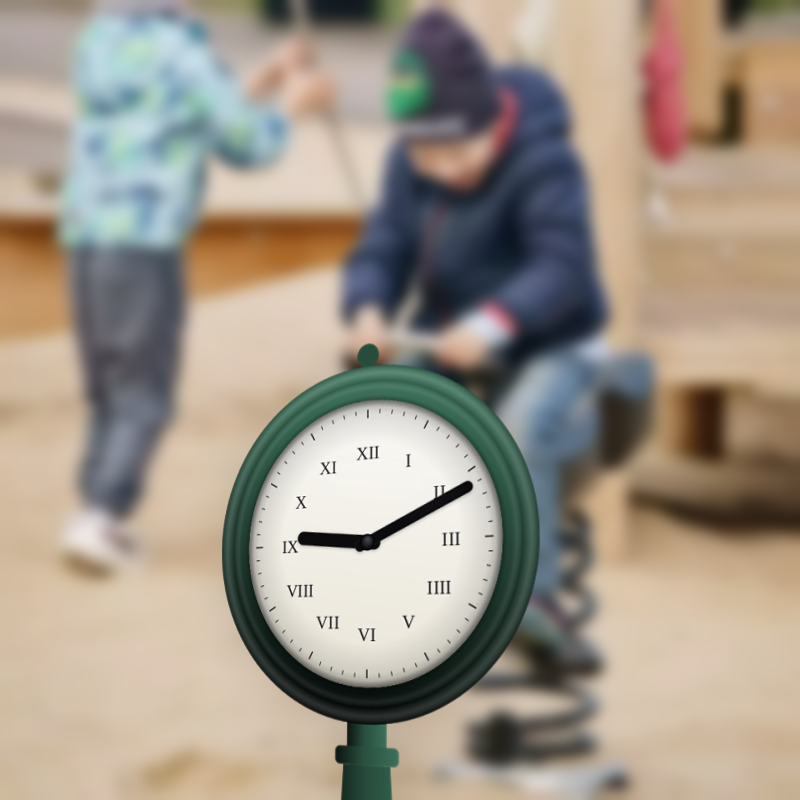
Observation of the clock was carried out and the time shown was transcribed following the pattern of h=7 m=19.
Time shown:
h=9 m=11
